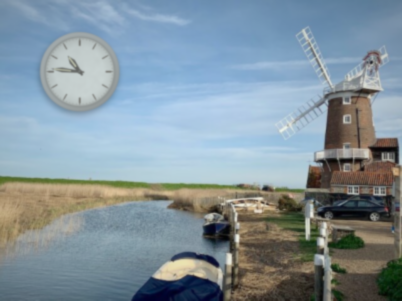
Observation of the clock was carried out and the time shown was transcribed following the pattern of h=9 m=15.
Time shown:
h=10 m=46
